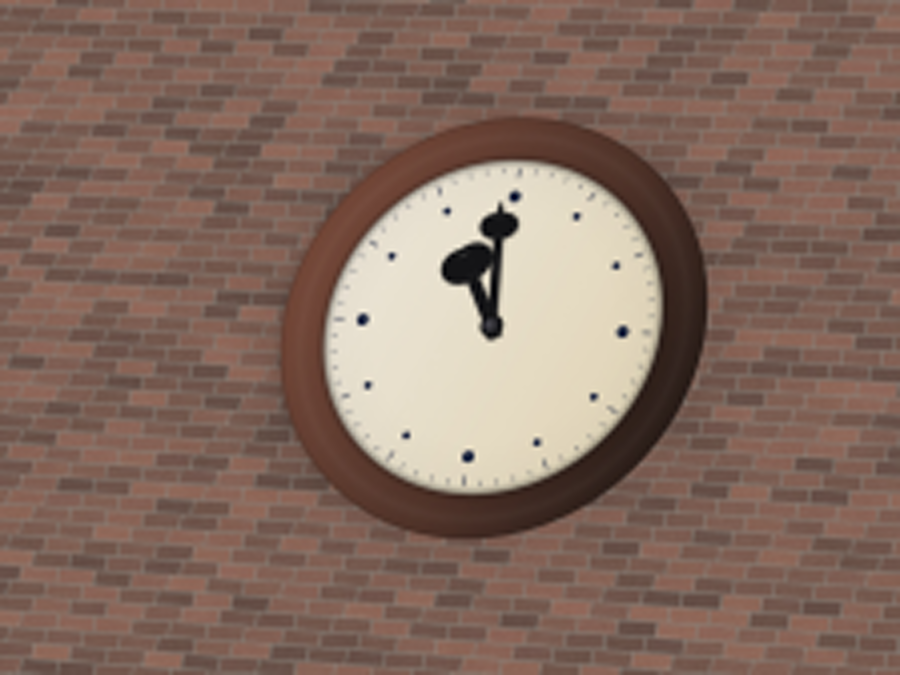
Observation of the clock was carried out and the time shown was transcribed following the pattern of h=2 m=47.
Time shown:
h=10 m=59
